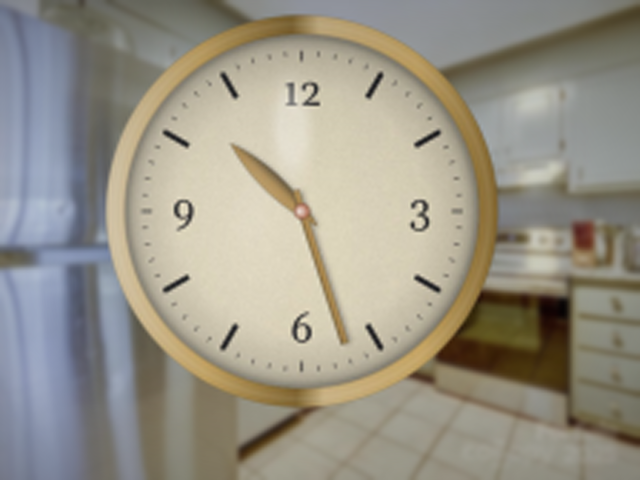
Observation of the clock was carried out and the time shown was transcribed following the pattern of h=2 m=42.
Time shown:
h=10 m=27
